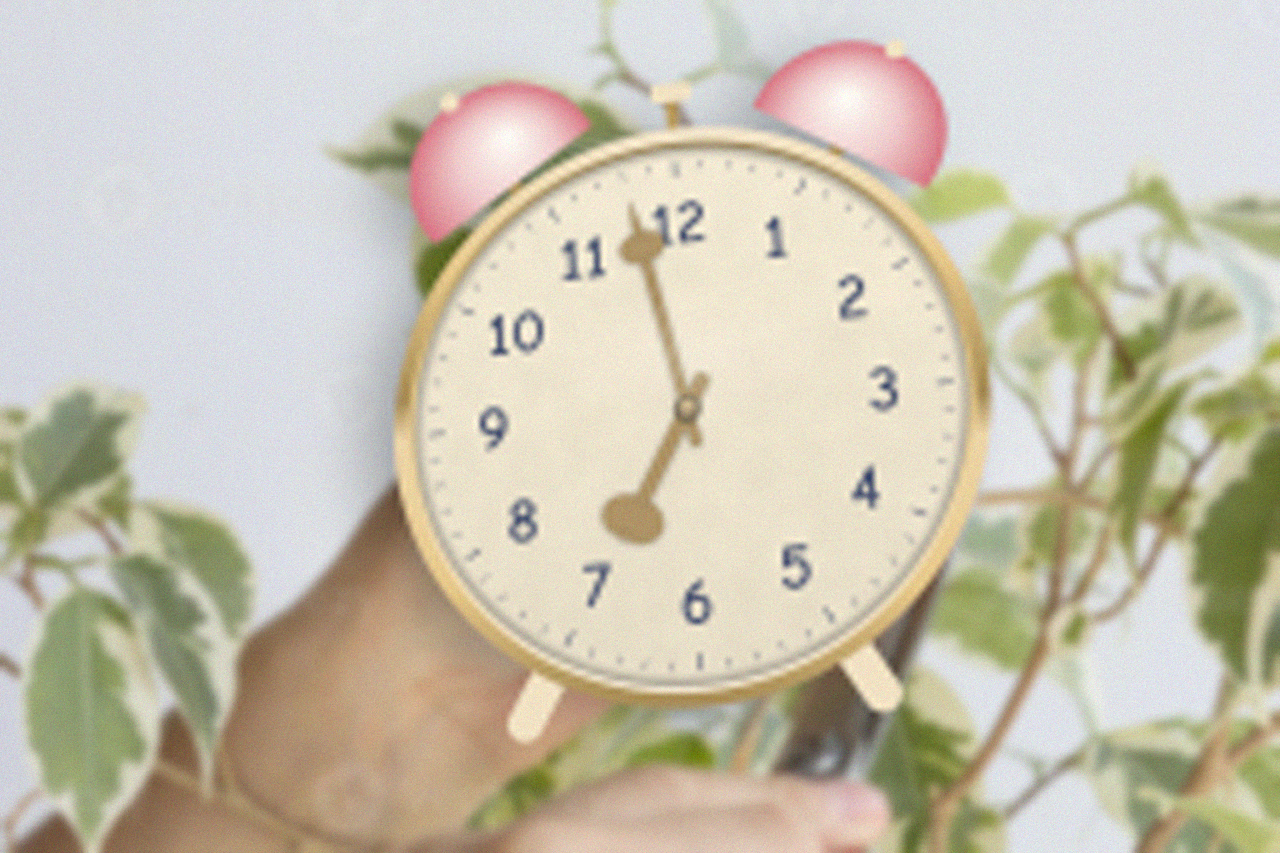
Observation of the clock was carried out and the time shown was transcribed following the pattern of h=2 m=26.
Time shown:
h=6 m=58
